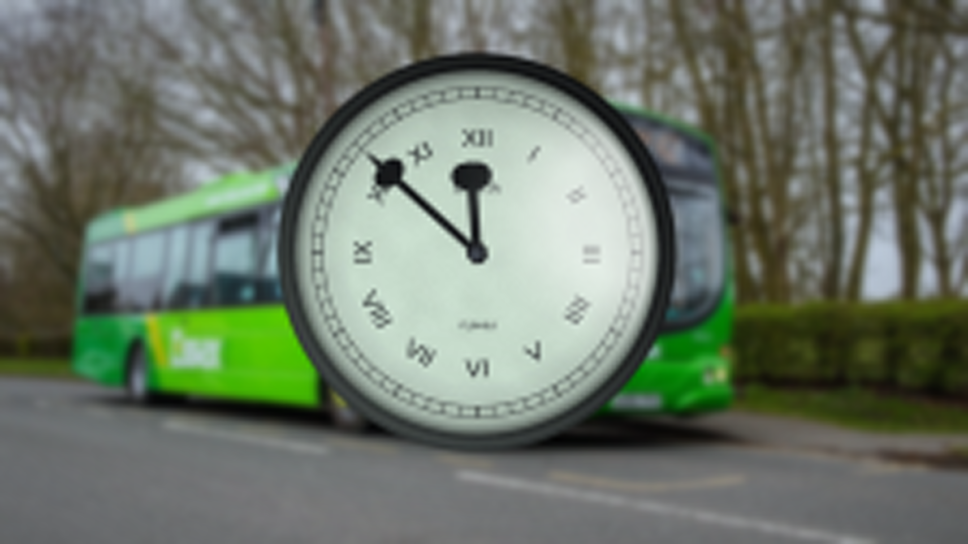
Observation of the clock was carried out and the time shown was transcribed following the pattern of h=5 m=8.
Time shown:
h=11 m=52
